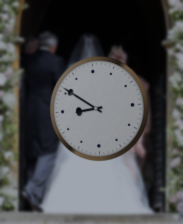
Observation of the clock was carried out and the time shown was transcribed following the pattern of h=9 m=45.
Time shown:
h=8 m=51
